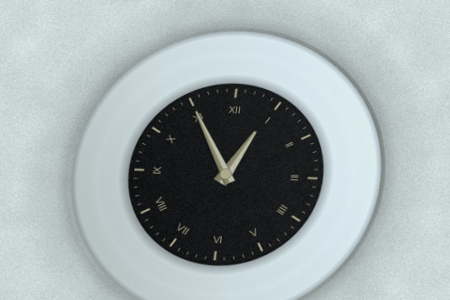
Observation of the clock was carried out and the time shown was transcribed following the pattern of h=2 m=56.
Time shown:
h=12 m=55
